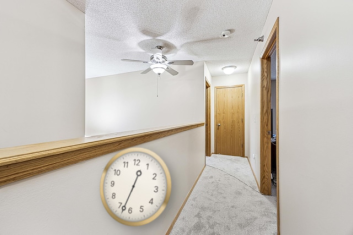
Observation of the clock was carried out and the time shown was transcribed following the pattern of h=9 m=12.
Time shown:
h=12 m=33
